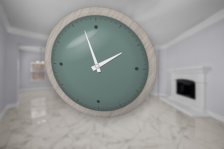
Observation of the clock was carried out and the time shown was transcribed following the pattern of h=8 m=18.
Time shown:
h=1 m=57
